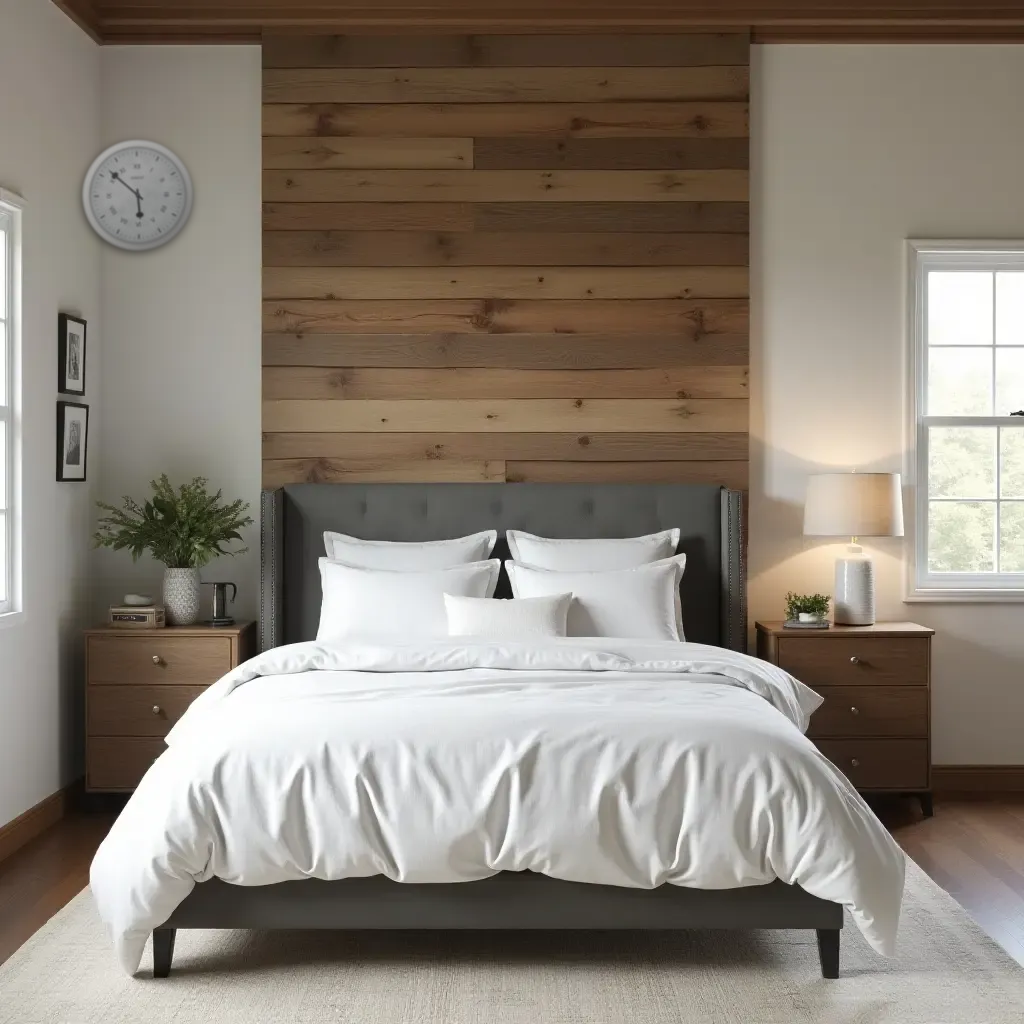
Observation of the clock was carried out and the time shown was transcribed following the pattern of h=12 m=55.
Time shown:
h=5 m=52
